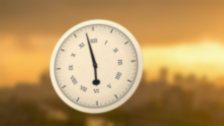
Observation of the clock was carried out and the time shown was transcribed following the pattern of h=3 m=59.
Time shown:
h=5 m=58
